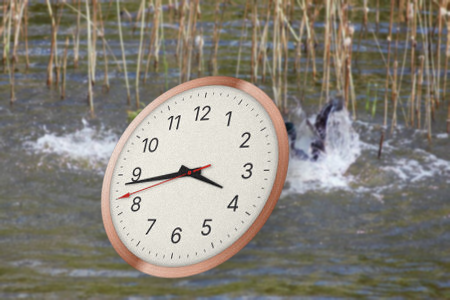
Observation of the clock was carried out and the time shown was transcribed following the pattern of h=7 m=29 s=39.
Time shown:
h=3 m=43 s=42
